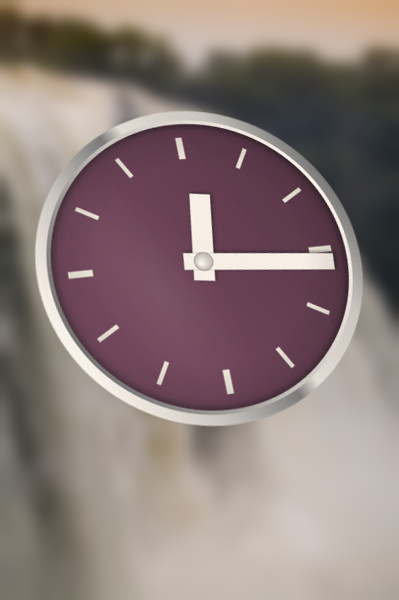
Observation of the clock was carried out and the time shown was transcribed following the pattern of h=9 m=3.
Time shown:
h=12 m=16
